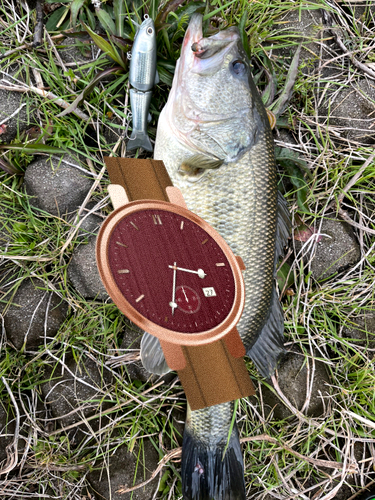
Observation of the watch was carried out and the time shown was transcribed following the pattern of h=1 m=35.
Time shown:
h=3 m=34
